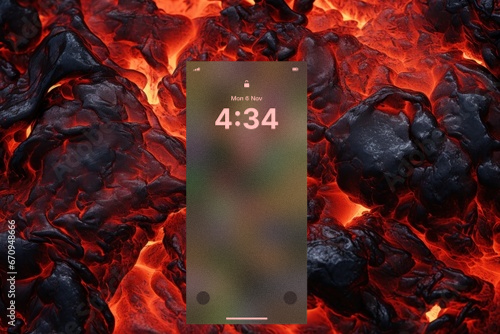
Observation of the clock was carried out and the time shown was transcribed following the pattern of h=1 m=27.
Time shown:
h=4 m=34
